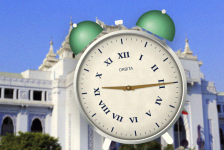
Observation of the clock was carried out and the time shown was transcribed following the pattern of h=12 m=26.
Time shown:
h=9 m=15
